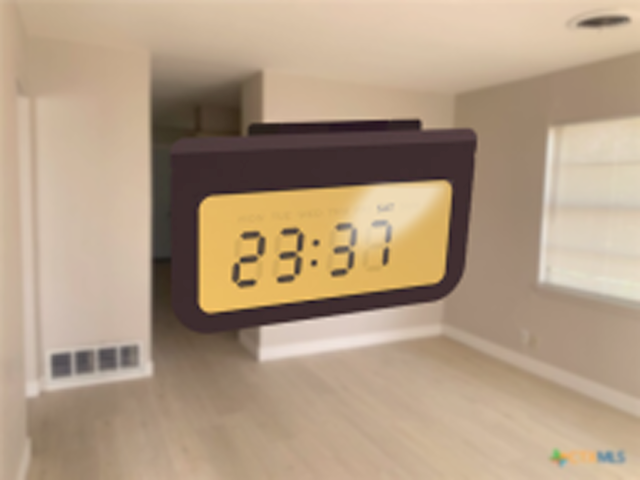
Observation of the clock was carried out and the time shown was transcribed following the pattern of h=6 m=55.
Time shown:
h=23 m=37
